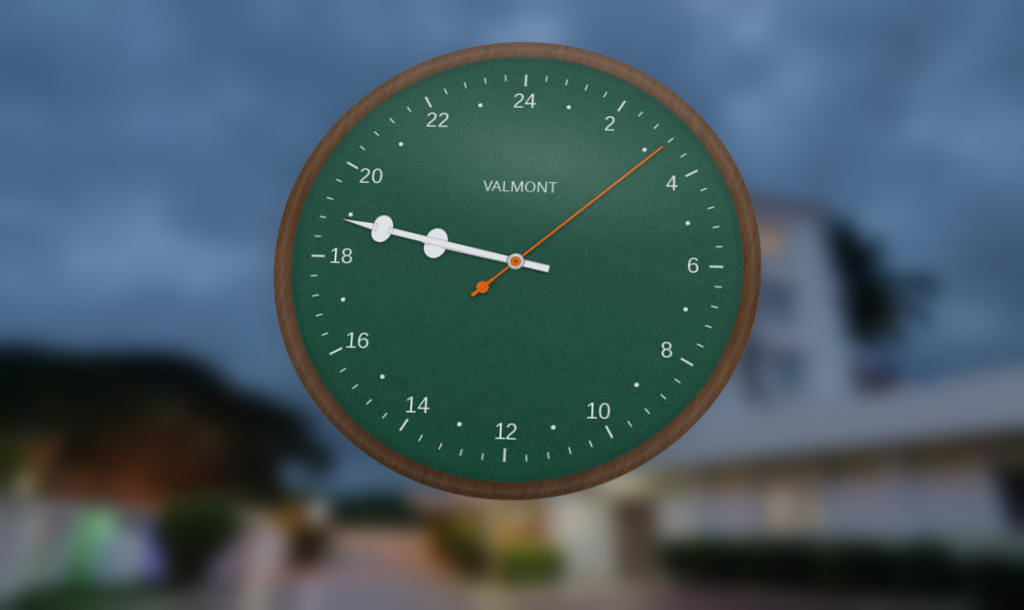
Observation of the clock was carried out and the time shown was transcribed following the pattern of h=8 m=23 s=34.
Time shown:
h=18 m=47 s=8
